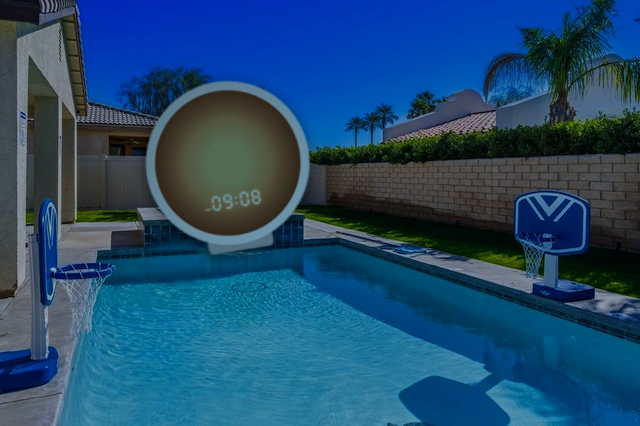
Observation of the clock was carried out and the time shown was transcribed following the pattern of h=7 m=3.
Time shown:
h=9 m=8
